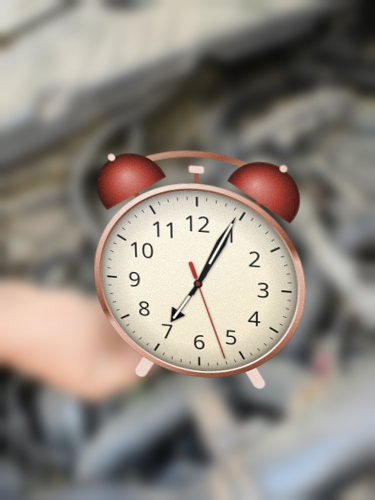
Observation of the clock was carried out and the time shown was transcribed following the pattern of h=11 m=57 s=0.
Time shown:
h=7 m=4 s=27
